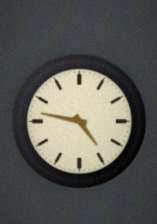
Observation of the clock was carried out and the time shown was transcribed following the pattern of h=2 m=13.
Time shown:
h=4 m=47
